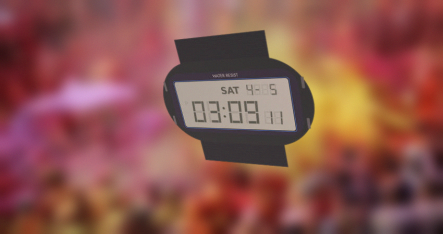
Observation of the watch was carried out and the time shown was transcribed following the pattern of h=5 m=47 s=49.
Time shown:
h=3 m=9 s=11
